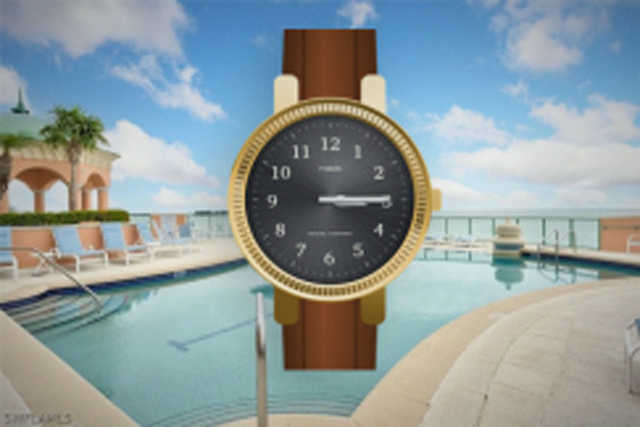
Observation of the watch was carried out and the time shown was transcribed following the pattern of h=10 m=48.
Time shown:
h=3 m=15
